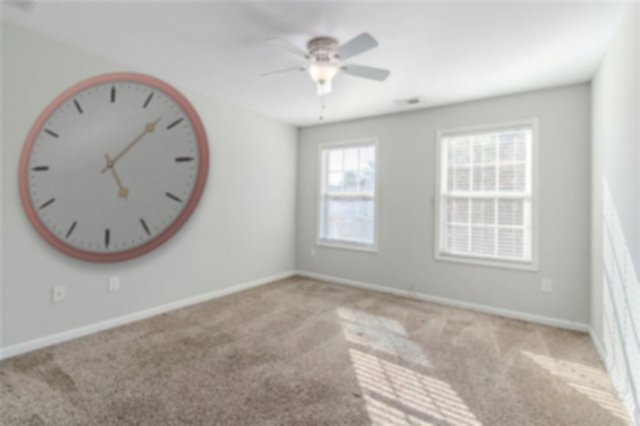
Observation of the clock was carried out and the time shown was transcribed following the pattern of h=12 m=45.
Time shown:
h=5 m=8
